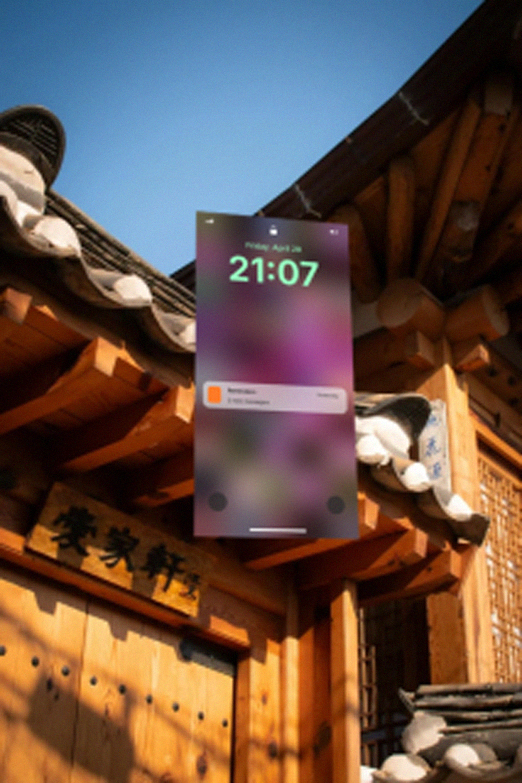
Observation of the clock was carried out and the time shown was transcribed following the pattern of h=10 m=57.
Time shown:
h=21 m=7
